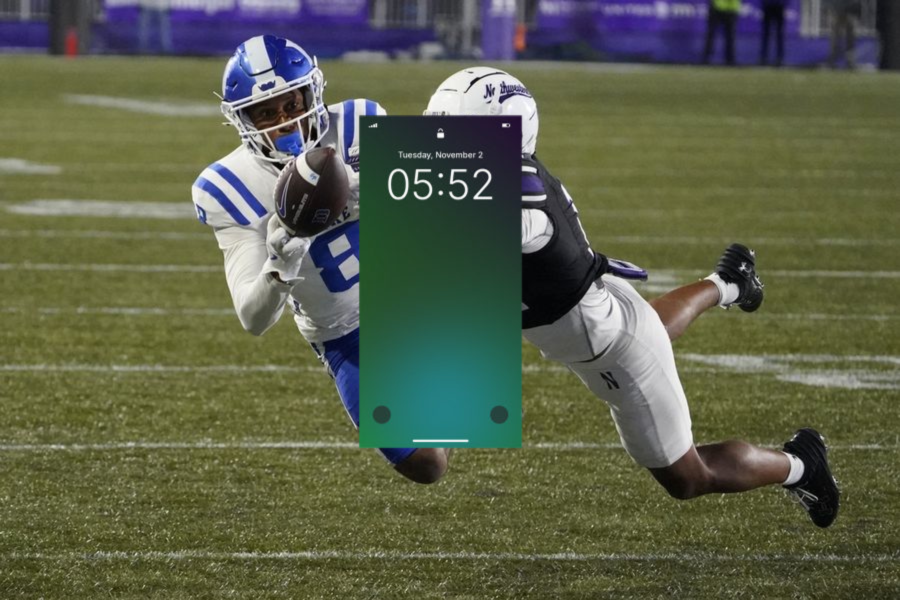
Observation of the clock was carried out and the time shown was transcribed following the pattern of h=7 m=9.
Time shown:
h=5 m=52
